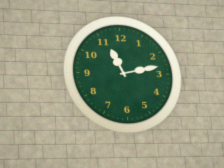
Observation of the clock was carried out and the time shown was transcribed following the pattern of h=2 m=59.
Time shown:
h=11 m=13
